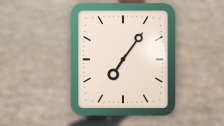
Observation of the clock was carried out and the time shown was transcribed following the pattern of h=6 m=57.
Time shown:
h=7 m=6
